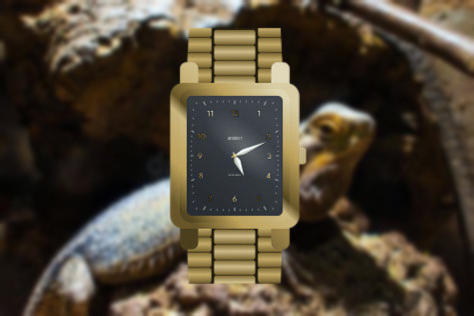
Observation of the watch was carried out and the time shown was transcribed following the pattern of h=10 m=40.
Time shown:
h=5 m=11
